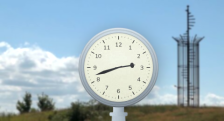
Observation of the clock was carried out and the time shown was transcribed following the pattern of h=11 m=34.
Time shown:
h=2 m=42
